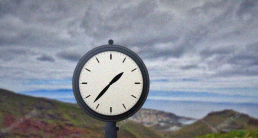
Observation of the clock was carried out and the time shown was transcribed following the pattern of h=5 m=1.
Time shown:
h=1 m=37
